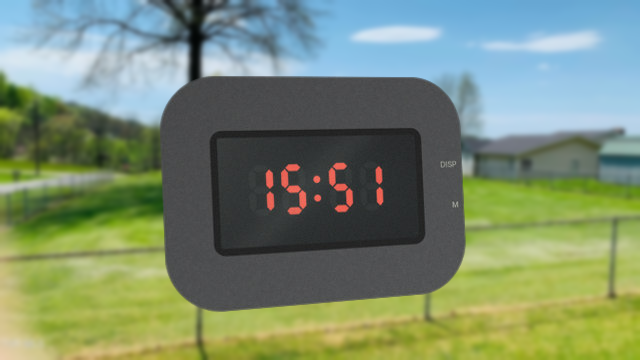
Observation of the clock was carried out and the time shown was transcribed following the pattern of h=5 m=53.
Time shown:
h=15 m=51
